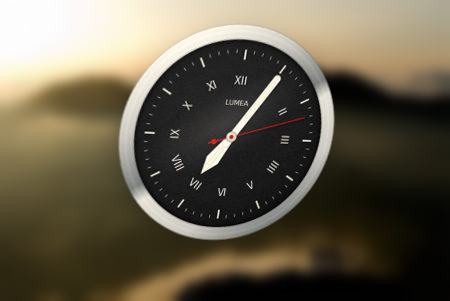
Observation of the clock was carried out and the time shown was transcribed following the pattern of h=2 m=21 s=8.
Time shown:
h=7 m=5 s=12
